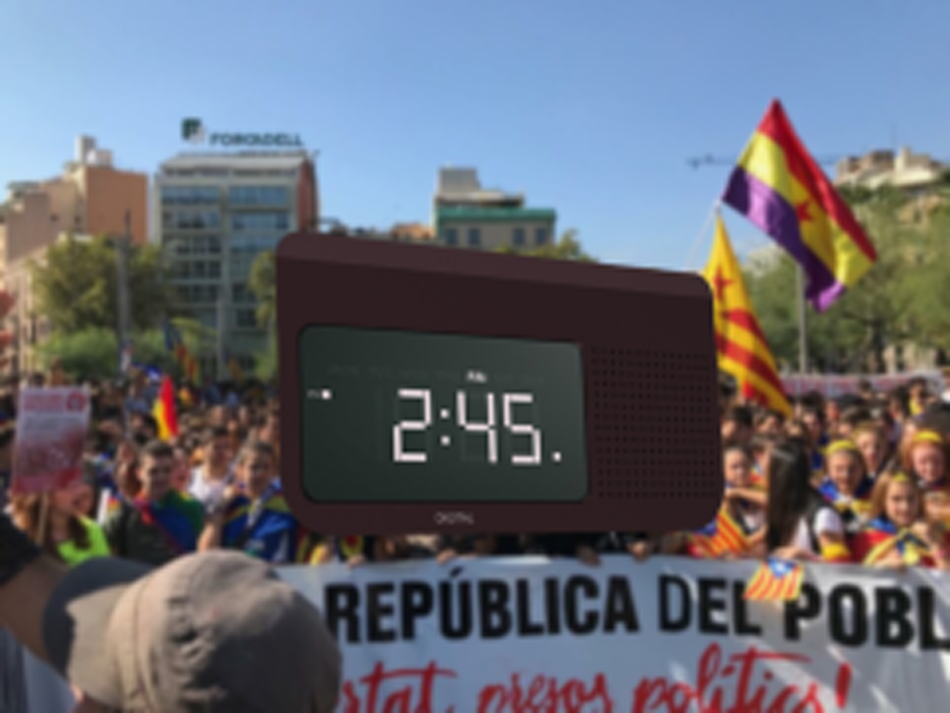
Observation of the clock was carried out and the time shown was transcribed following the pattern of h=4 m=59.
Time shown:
h=2 m=45
